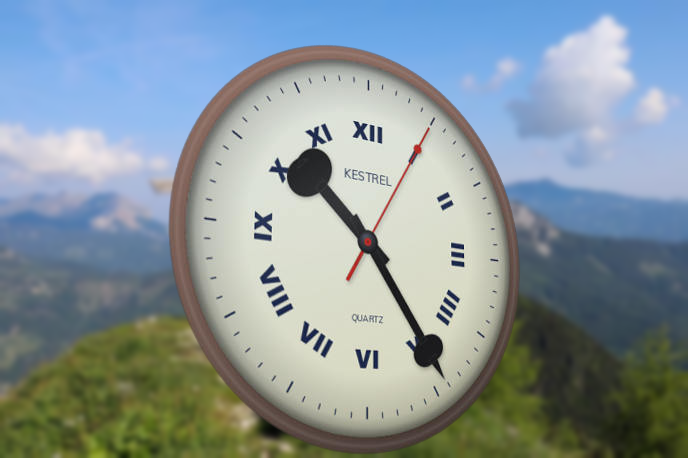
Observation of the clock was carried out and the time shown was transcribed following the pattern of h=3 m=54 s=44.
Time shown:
h=10 m=24 s=5
